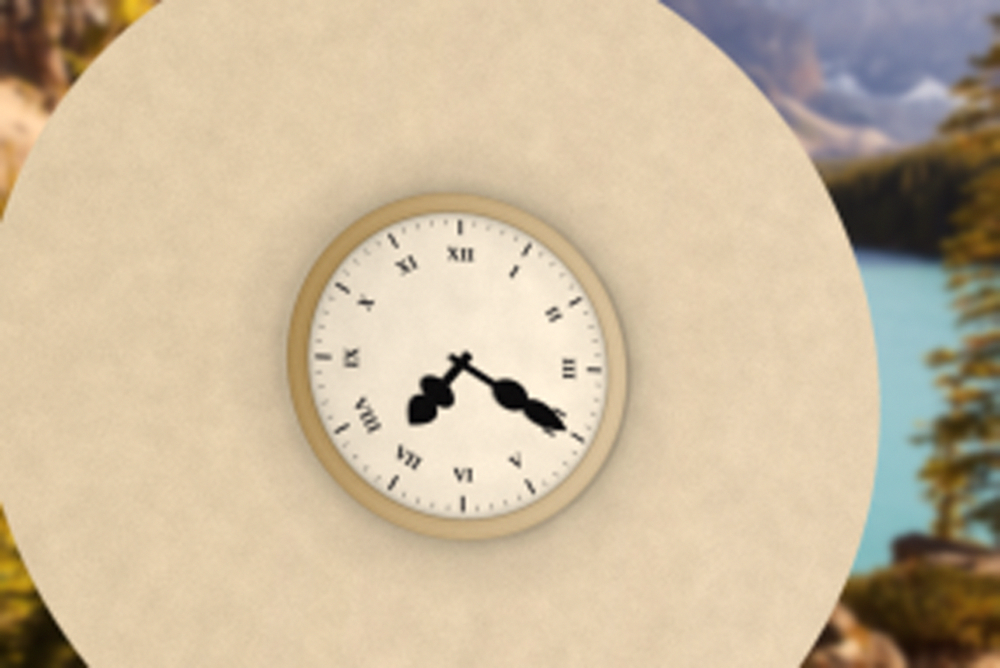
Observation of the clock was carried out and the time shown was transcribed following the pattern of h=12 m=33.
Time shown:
h=7 m=20
